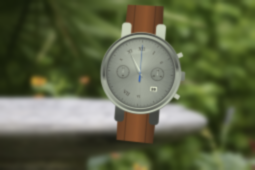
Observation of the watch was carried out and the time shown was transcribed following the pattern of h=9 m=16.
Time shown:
h=10 m=55
